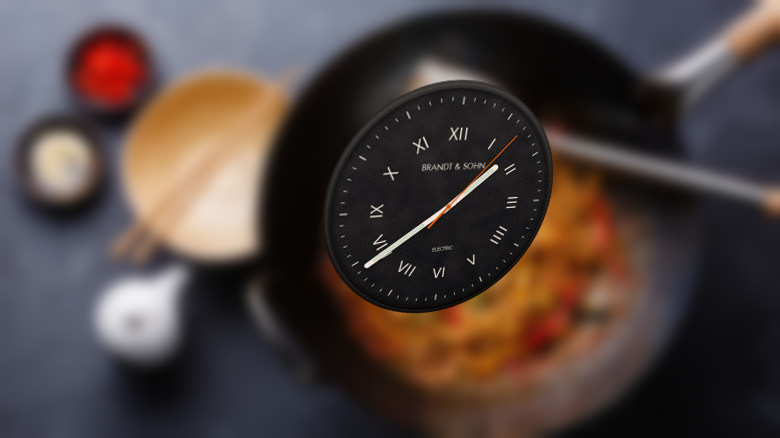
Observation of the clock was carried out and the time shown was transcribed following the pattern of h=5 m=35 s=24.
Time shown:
h=1 m=39 s=7
